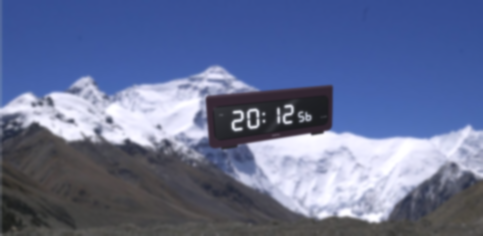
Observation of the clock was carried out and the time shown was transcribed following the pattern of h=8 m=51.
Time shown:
h=20 m=12
